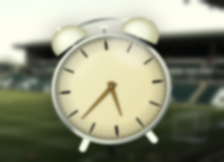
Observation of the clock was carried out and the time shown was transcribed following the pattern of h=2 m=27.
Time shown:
h=5 m=38
